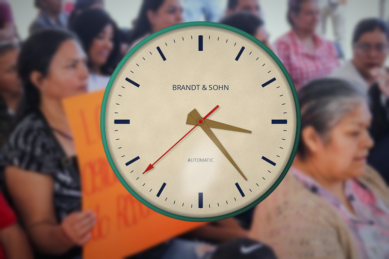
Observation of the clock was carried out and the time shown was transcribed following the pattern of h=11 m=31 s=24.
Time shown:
h=3 m=23 s=38
